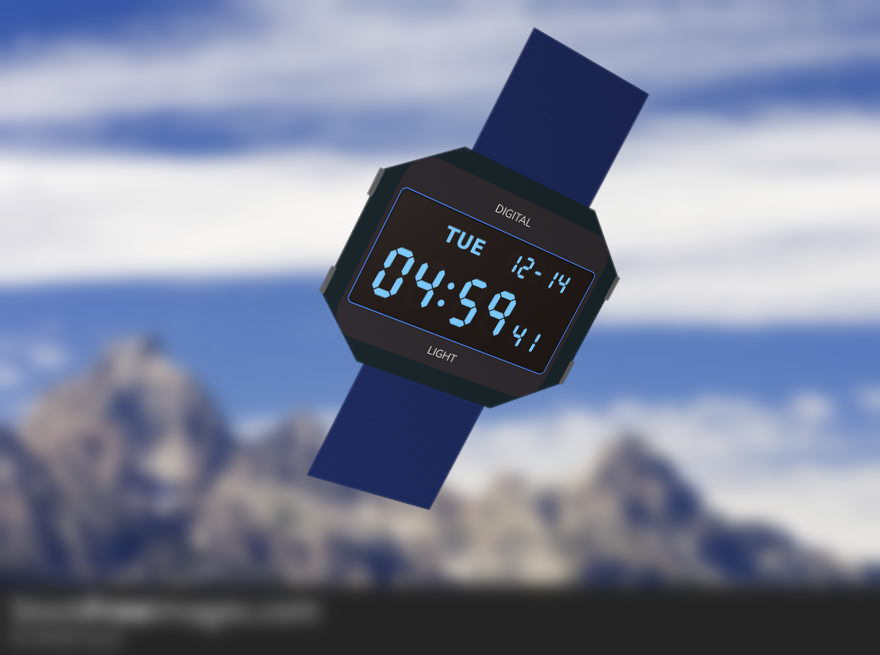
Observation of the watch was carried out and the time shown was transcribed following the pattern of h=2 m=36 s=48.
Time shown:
h=4 m=59 s=41
